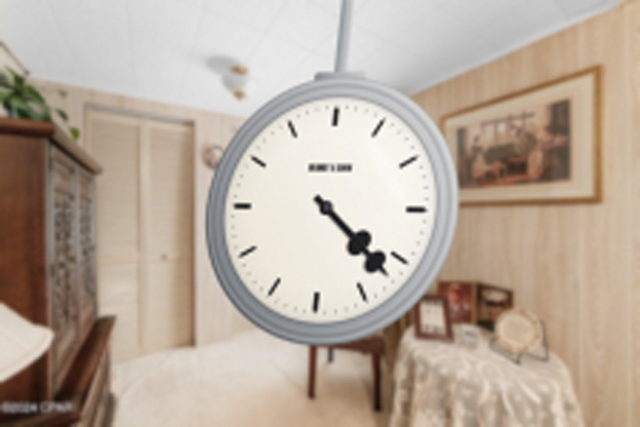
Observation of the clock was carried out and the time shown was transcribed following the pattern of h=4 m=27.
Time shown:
h=4 m=22
